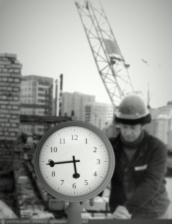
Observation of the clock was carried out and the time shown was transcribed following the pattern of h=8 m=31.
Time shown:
h=5 m=44
